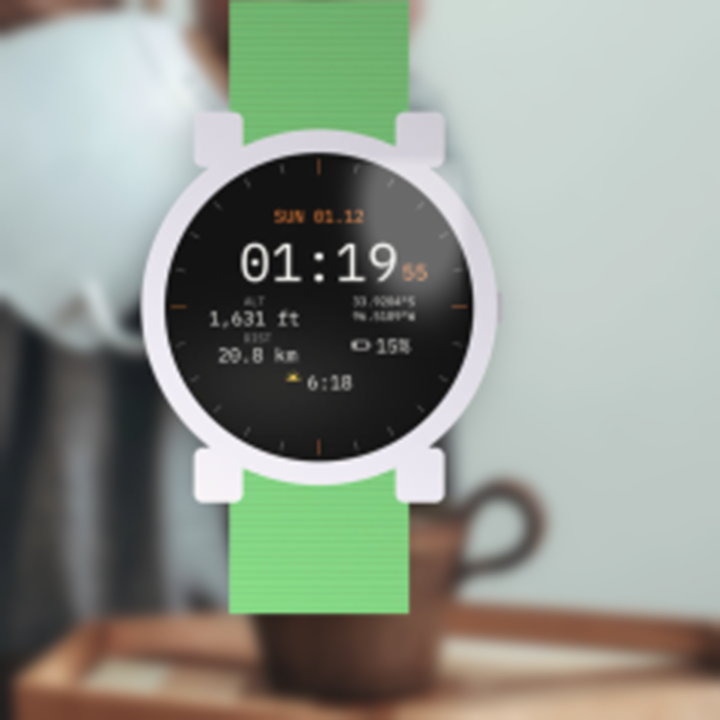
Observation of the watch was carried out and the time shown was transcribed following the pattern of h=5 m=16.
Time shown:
h=1 m=19
